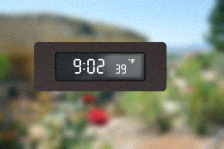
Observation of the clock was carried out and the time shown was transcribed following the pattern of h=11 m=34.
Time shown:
h=9 m=2
